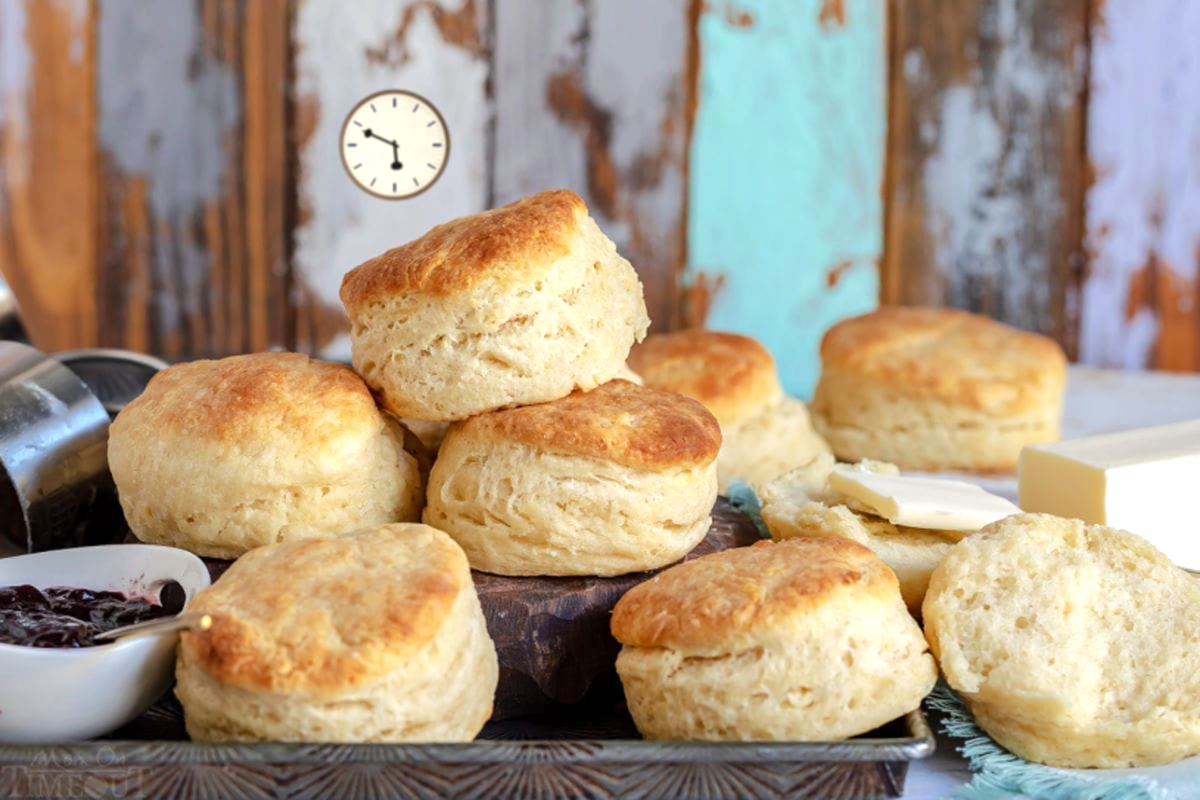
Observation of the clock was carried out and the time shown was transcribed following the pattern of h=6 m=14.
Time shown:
h=5 m=49
